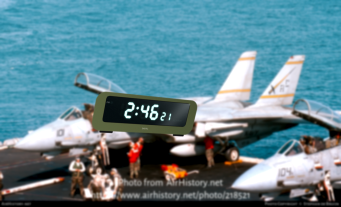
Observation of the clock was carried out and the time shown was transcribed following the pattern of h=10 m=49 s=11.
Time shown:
h=2 m=46 s=21
